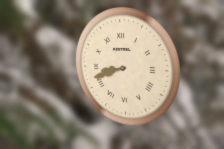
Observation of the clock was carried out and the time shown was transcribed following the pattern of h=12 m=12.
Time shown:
h=8 m=42
